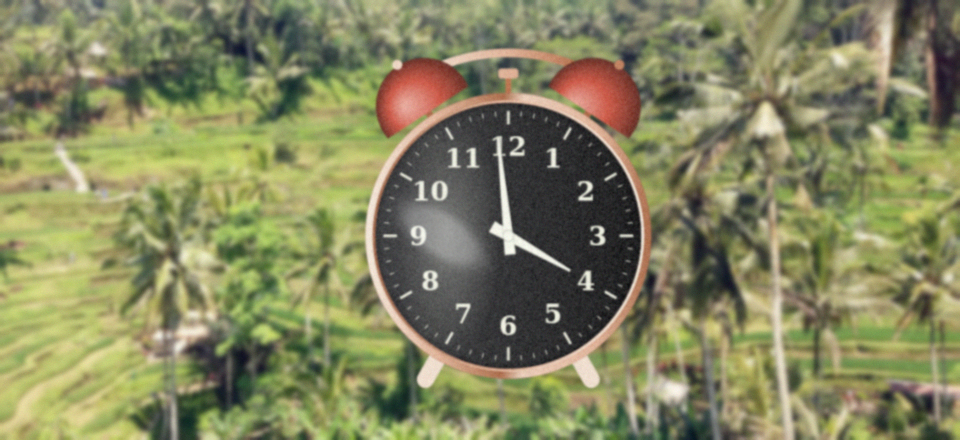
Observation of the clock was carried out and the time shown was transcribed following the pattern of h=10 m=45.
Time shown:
h=3 m=59
